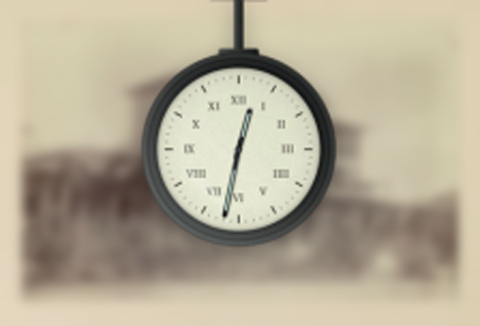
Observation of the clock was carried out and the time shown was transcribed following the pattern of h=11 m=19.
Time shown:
h=12 m=32
